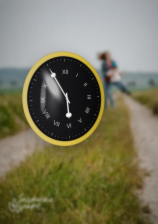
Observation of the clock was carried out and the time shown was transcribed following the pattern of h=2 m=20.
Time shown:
h=5 m=55
